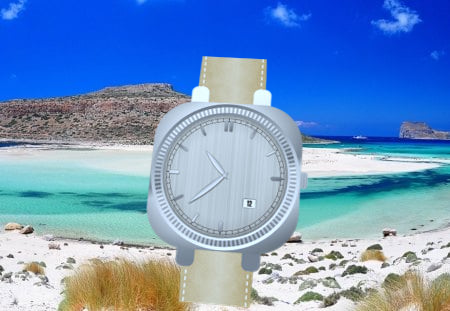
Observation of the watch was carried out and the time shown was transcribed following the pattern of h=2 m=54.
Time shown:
h=10 m=38
